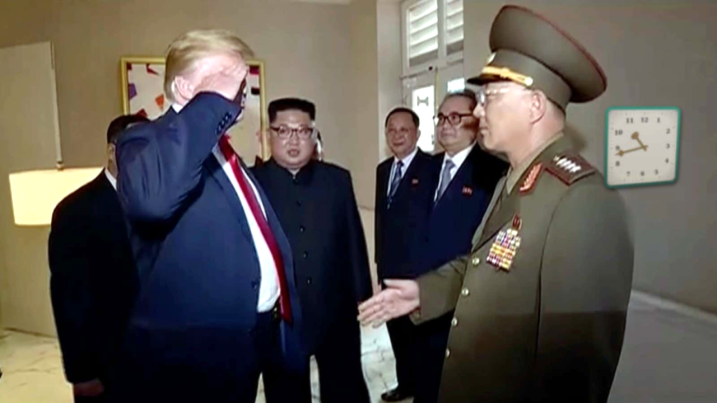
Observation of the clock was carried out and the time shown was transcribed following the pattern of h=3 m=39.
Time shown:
h=10 m=43
